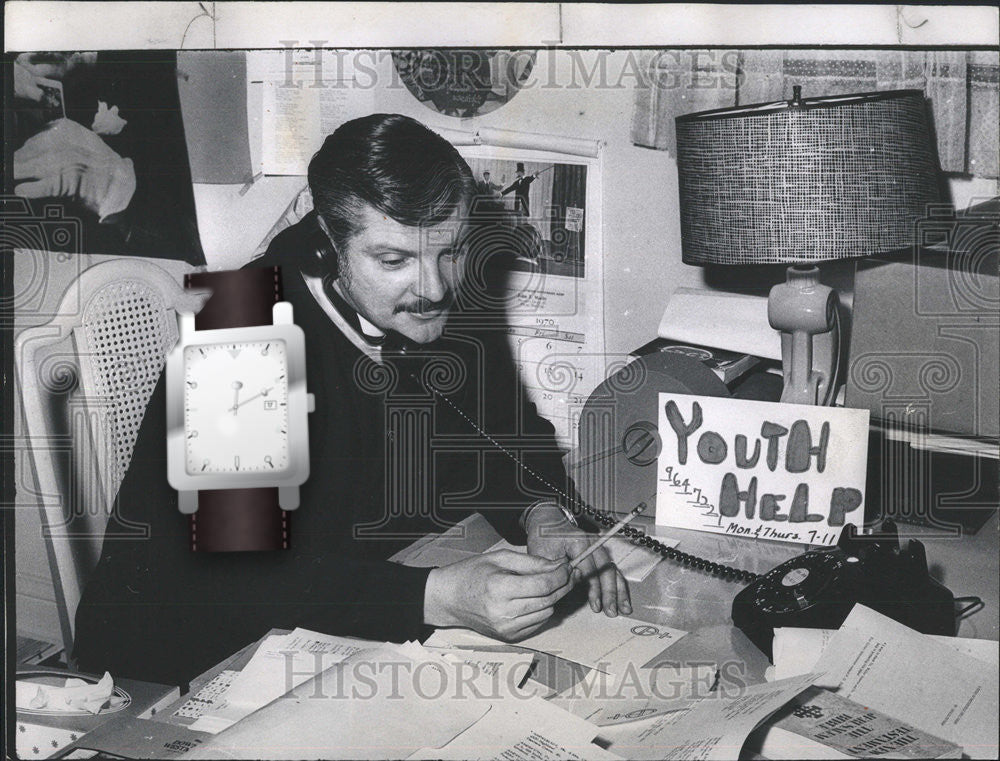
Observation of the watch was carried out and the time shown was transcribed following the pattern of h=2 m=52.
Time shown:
h=12 m=11
